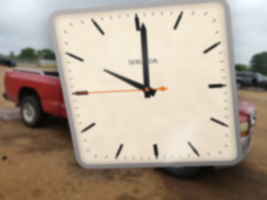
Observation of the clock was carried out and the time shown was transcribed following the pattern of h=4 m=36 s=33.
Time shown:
h=10 m=0 s=45
